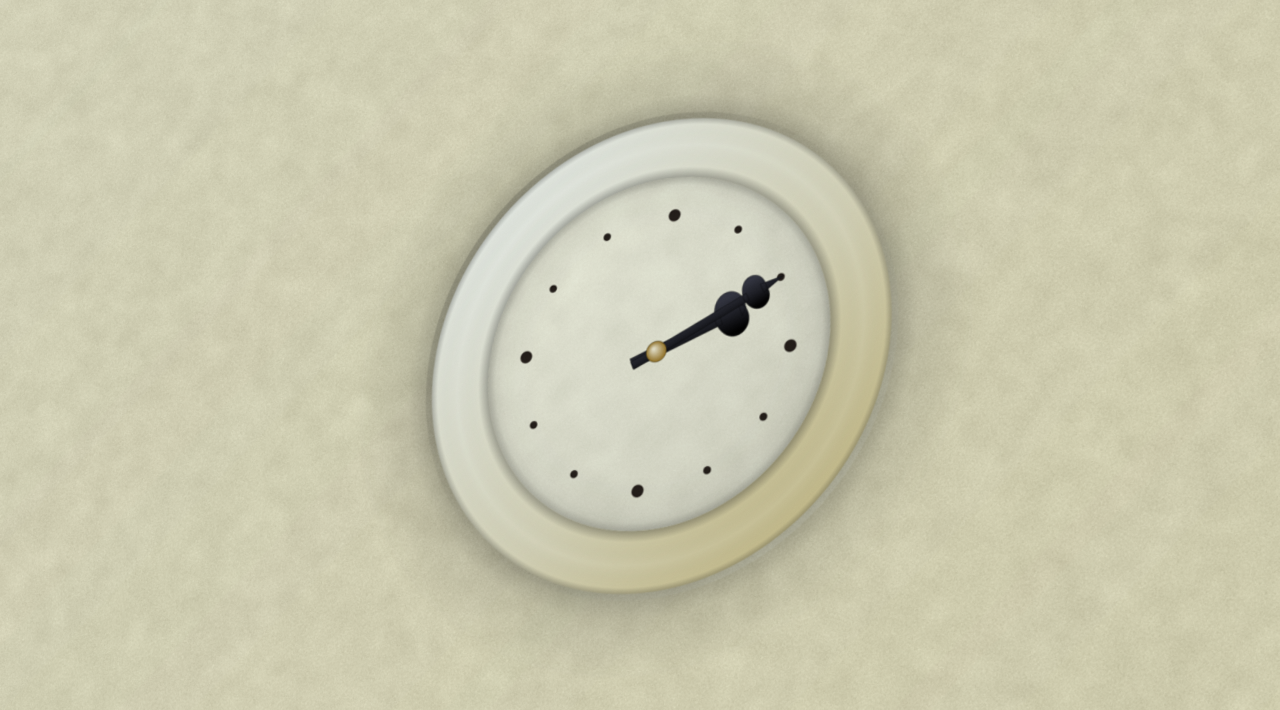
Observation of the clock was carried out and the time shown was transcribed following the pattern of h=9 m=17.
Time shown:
h=2 m=10
